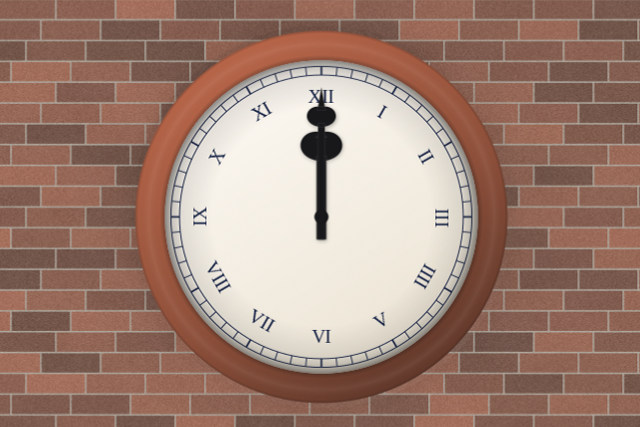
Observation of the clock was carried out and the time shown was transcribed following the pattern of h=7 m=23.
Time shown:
h=12 m=0
